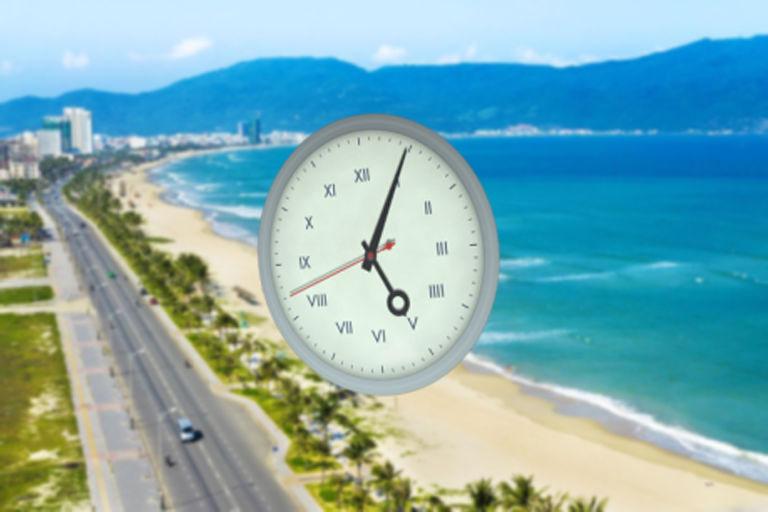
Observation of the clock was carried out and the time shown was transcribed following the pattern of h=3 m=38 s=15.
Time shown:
h=5 m=4 s=42
